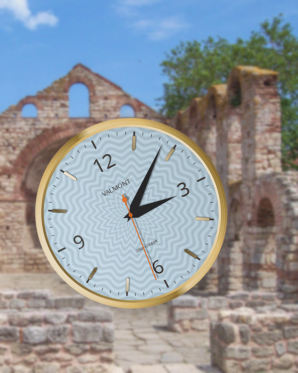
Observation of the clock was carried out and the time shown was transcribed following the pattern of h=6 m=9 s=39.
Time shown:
h=3 m=8 s=31
